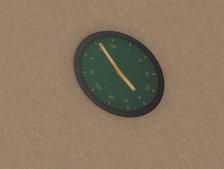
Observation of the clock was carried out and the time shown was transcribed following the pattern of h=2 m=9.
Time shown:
h=4 m=56
